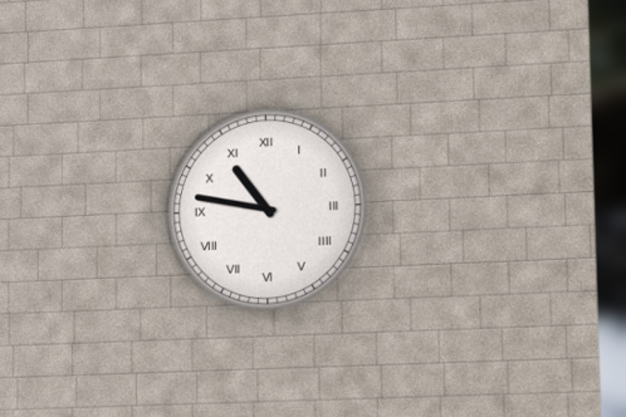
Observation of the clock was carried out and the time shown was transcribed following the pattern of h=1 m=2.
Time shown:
h=10 m=47
